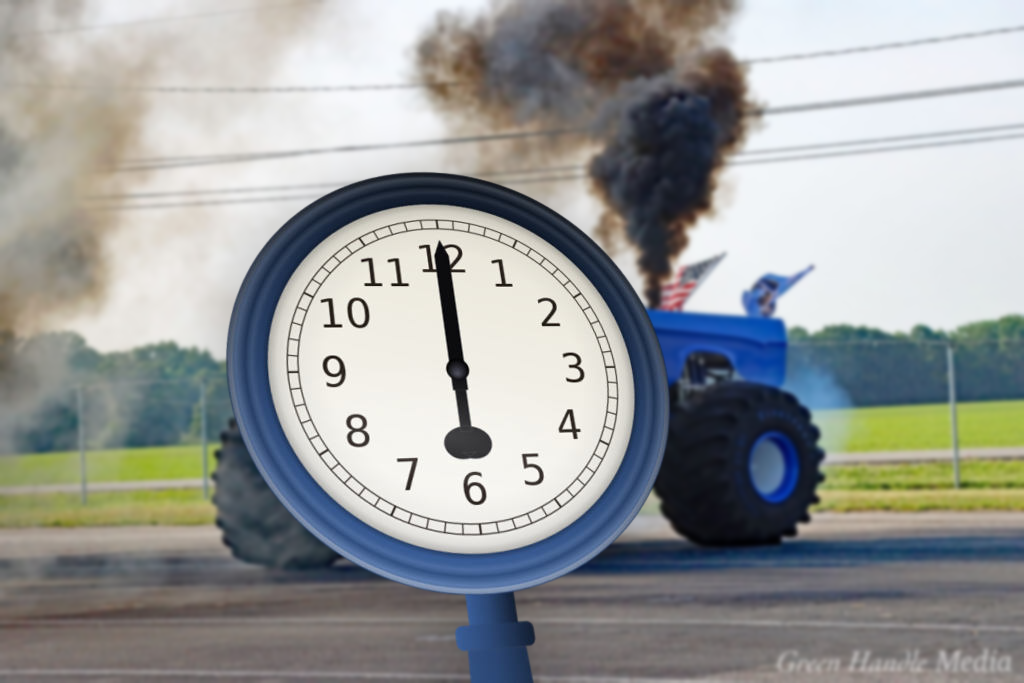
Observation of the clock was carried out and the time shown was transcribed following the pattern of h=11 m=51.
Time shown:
h=6 m=0
